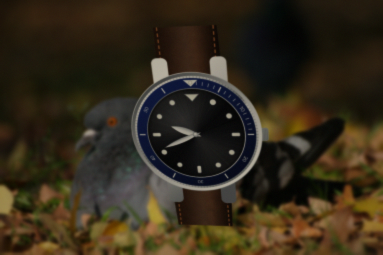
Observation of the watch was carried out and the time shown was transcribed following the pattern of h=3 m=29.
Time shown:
h=9 m=41
